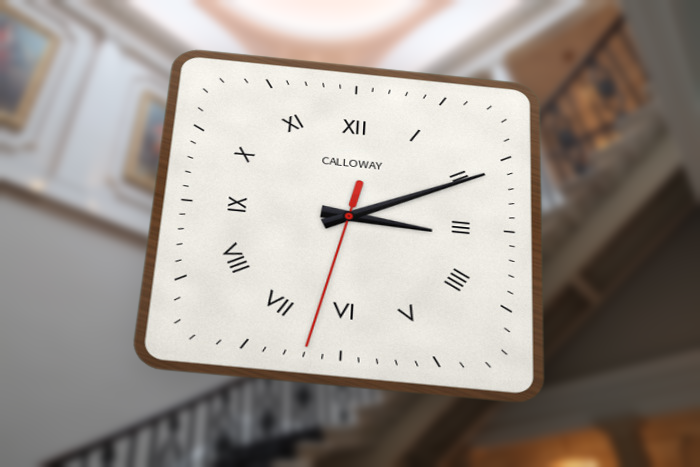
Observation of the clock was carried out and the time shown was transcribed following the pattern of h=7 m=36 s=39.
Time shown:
h=3 m=10 s=32
